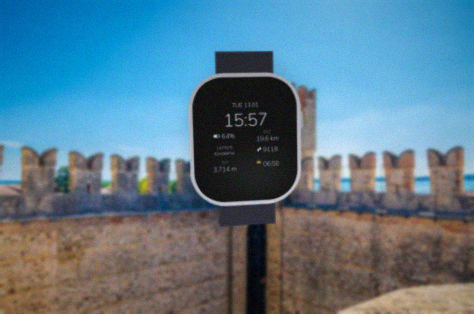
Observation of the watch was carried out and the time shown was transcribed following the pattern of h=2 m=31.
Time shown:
h=15 m=57
